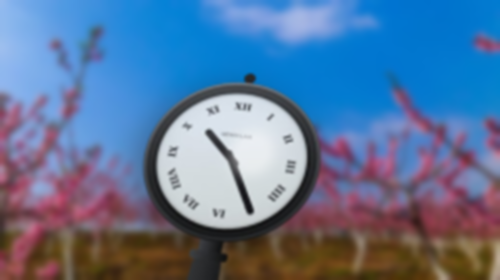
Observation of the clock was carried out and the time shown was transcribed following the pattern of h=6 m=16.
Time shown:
h=10 m=25
